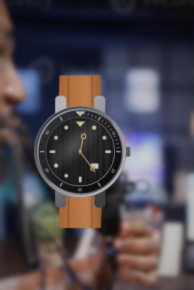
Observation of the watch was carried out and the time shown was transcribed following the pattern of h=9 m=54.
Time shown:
h=12 m=24
